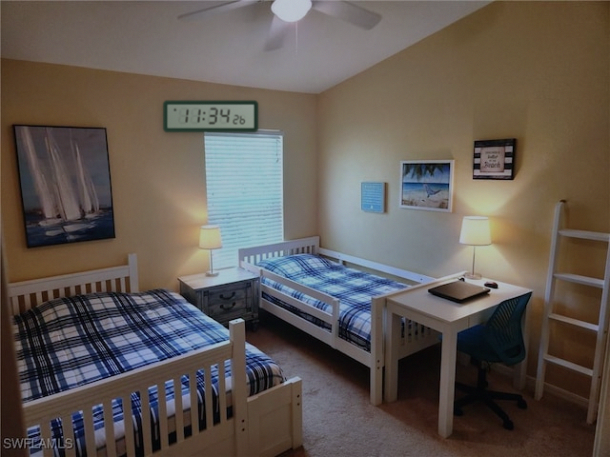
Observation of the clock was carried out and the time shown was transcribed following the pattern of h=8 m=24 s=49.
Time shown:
h=11 m=34 s=26
